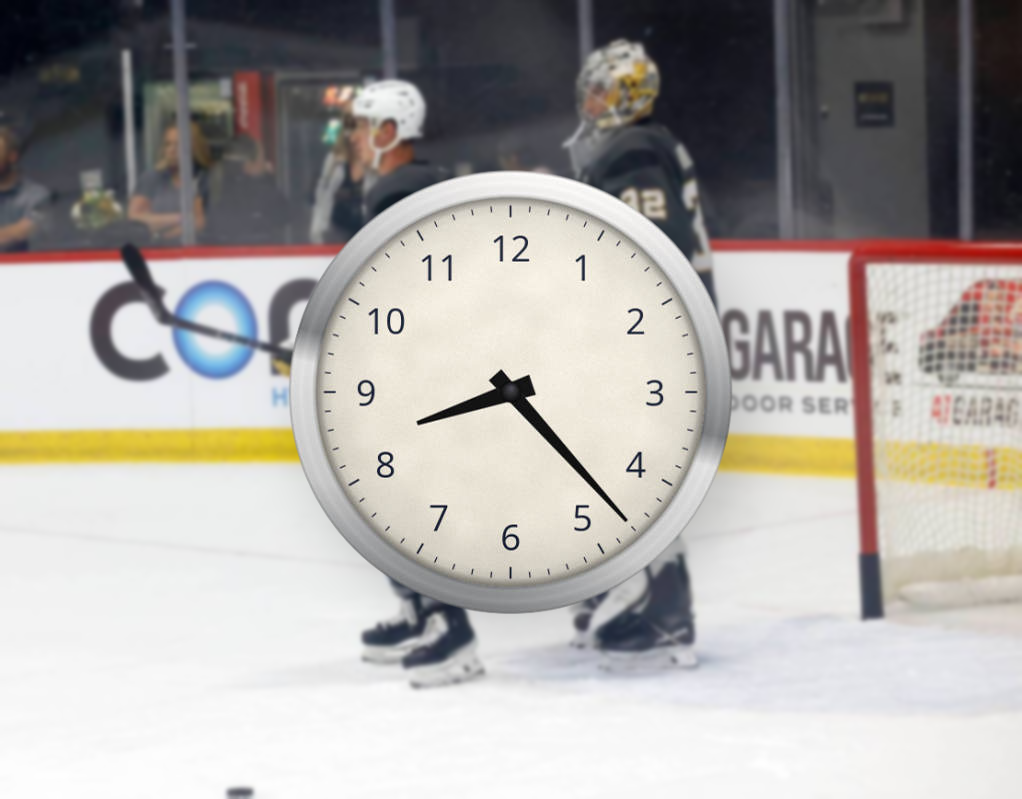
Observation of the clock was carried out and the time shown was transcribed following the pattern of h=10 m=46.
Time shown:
h=8 m=23
